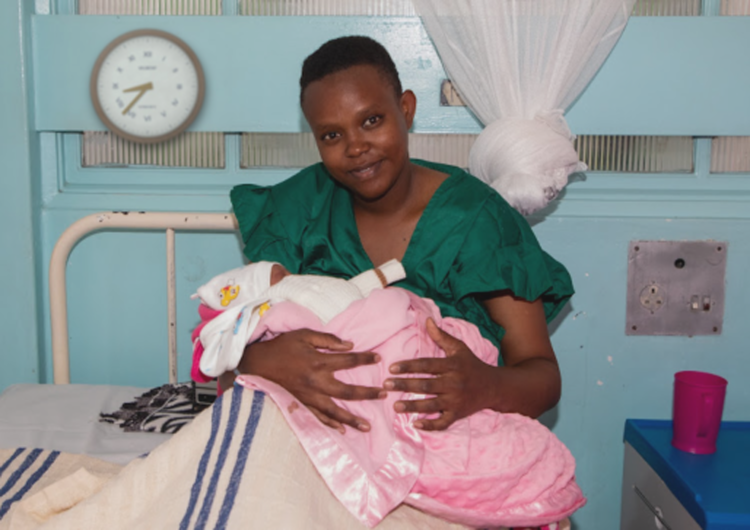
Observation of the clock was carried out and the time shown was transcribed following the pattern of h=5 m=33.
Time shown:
h=8 m=37
